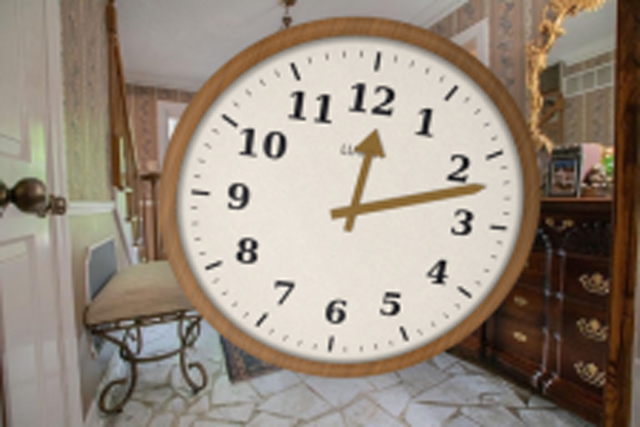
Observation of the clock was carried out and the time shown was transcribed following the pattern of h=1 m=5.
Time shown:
h=12 m=12
